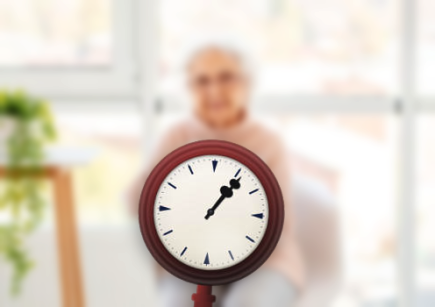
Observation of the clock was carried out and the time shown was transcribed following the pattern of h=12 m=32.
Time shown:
h=1 m=6
